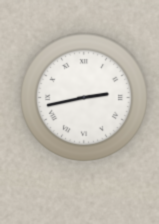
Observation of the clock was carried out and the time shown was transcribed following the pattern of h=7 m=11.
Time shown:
h=2 m=43
